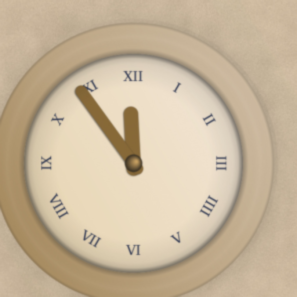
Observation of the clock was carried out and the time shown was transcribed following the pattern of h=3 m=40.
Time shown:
h=11 m=54
